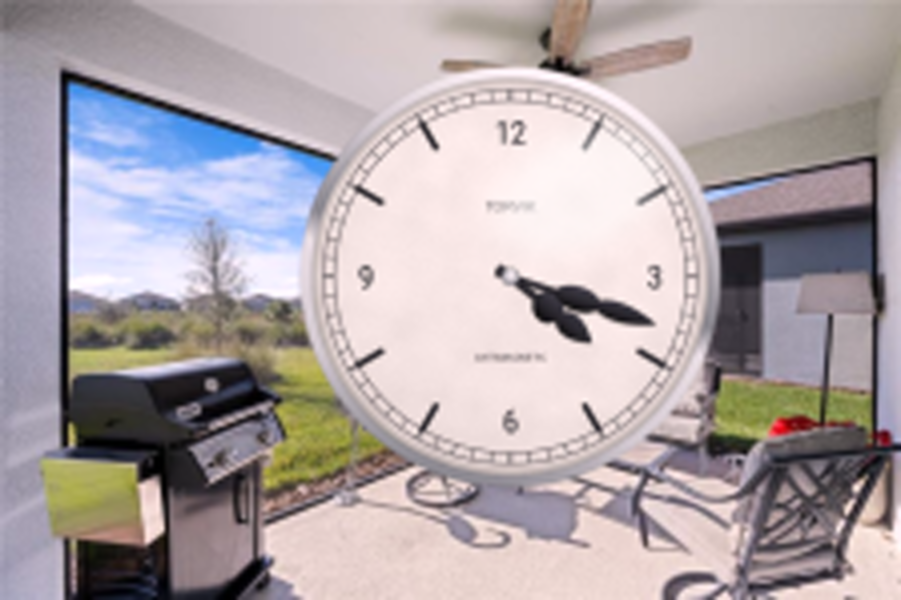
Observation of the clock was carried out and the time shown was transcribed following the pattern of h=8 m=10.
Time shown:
h=4 m=18
